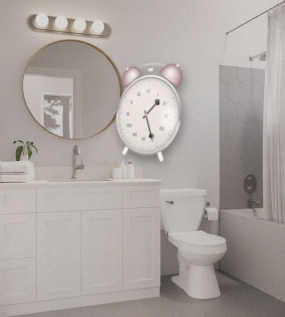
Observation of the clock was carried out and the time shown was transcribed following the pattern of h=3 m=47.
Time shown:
h=1 m=26
